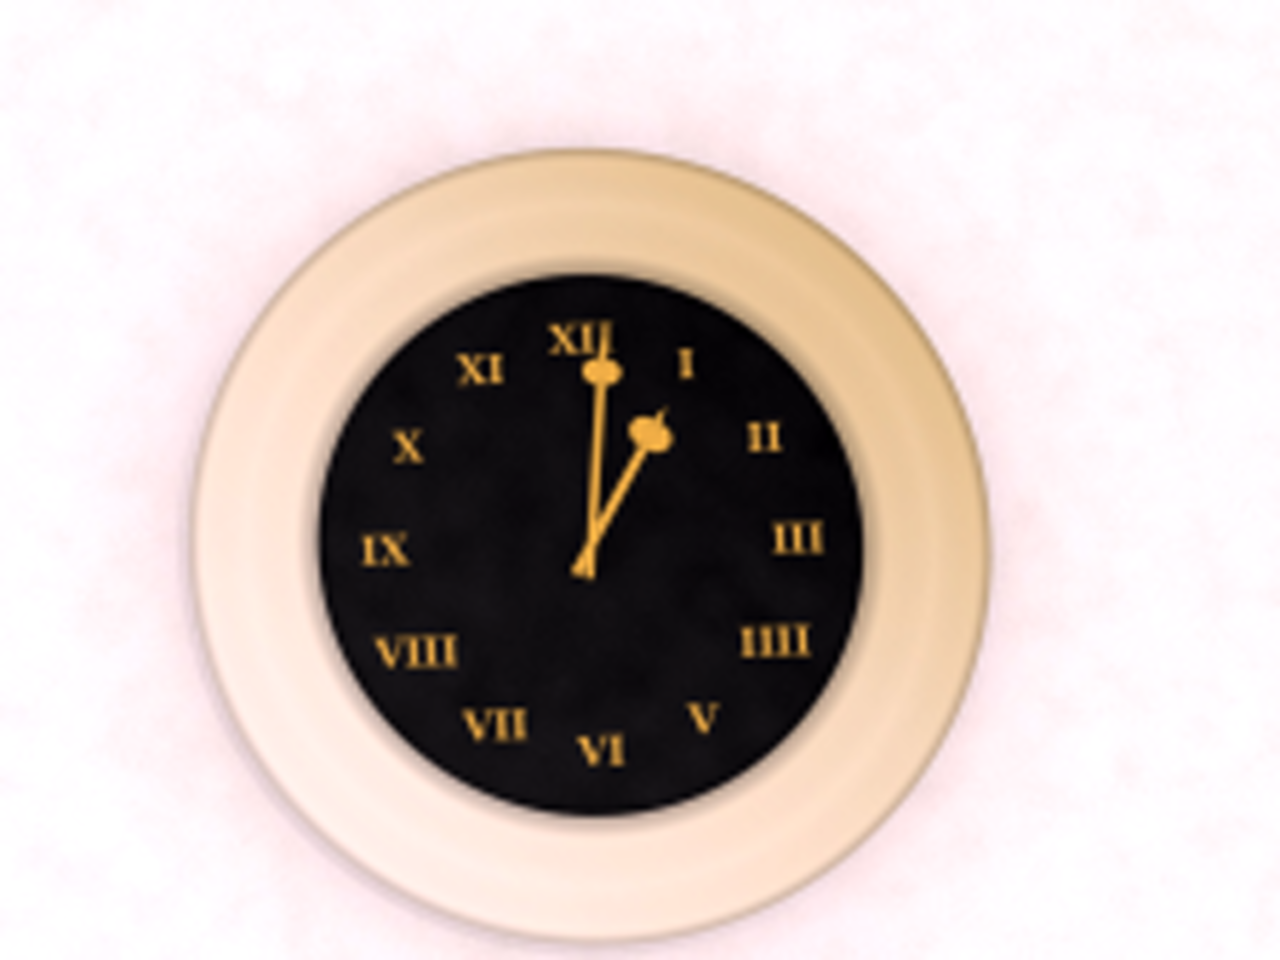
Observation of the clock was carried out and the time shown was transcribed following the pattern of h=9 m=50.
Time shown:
h=1 m=1
